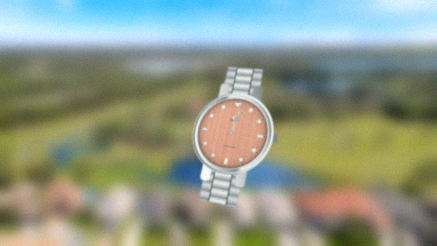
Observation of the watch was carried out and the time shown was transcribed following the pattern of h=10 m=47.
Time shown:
h=12 m=2
